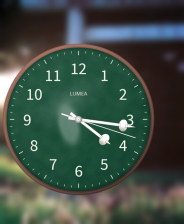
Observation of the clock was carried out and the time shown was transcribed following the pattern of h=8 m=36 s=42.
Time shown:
h=4 m=16 s=18
